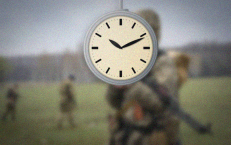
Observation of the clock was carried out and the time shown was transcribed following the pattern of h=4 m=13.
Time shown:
h=10 m=11
